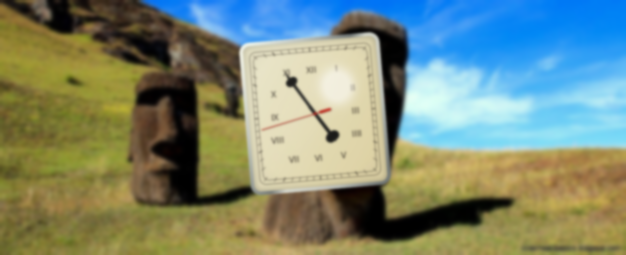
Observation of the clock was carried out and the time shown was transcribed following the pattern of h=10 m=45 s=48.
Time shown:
h=4 m=54 s=43
